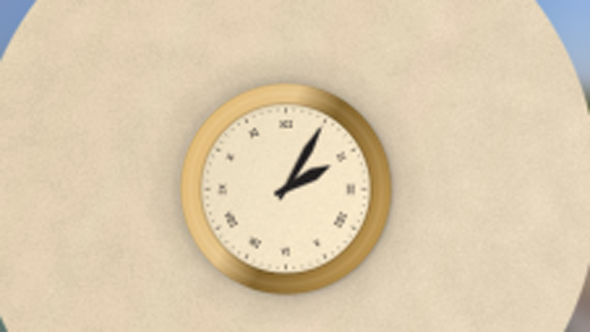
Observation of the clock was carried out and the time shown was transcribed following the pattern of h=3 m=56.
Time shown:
h=2 m=5
